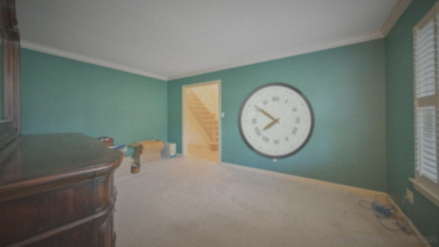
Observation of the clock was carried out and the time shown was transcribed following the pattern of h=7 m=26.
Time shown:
h=7 m=51
